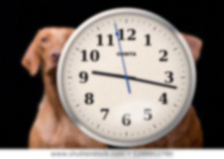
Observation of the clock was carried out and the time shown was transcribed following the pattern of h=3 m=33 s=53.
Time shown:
h=9 m=16 s=58
